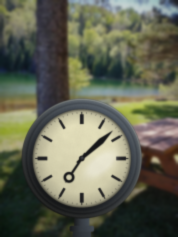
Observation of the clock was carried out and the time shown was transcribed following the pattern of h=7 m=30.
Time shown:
h=7 m=8
